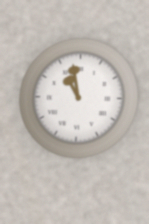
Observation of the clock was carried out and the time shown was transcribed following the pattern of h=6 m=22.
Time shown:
h=10 m=58
